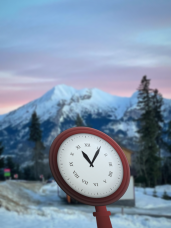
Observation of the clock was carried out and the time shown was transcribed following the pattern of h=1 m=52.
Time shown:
h=11 m=6
